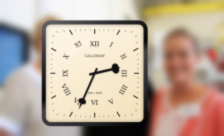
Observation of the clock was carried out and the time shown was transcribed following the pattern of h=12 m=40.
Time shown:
h=2 m=34
